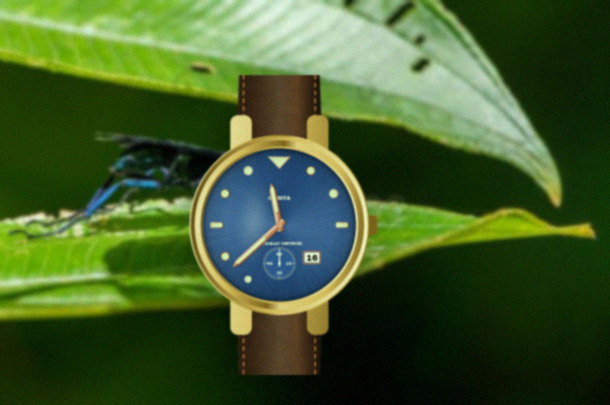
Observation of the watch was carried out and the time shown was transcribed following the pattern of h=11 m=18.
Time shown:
h=11 m=38
